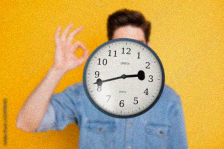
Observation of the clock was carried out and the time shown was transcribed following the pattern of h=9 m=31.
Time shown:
h=2 m=42
